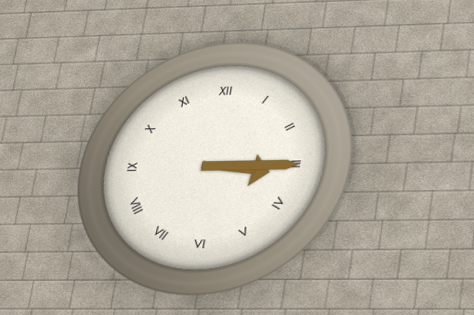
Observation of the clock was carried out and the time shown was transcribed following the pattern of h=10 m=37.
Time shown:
h=3 m=15
